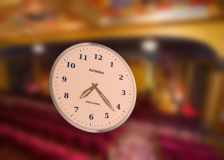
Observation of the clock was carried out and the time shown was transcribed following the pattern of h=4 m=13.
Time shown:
h=7 m=22
